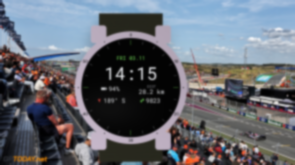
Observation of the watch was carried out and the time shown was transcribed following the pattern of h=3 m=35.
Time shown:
h=14 m=15
